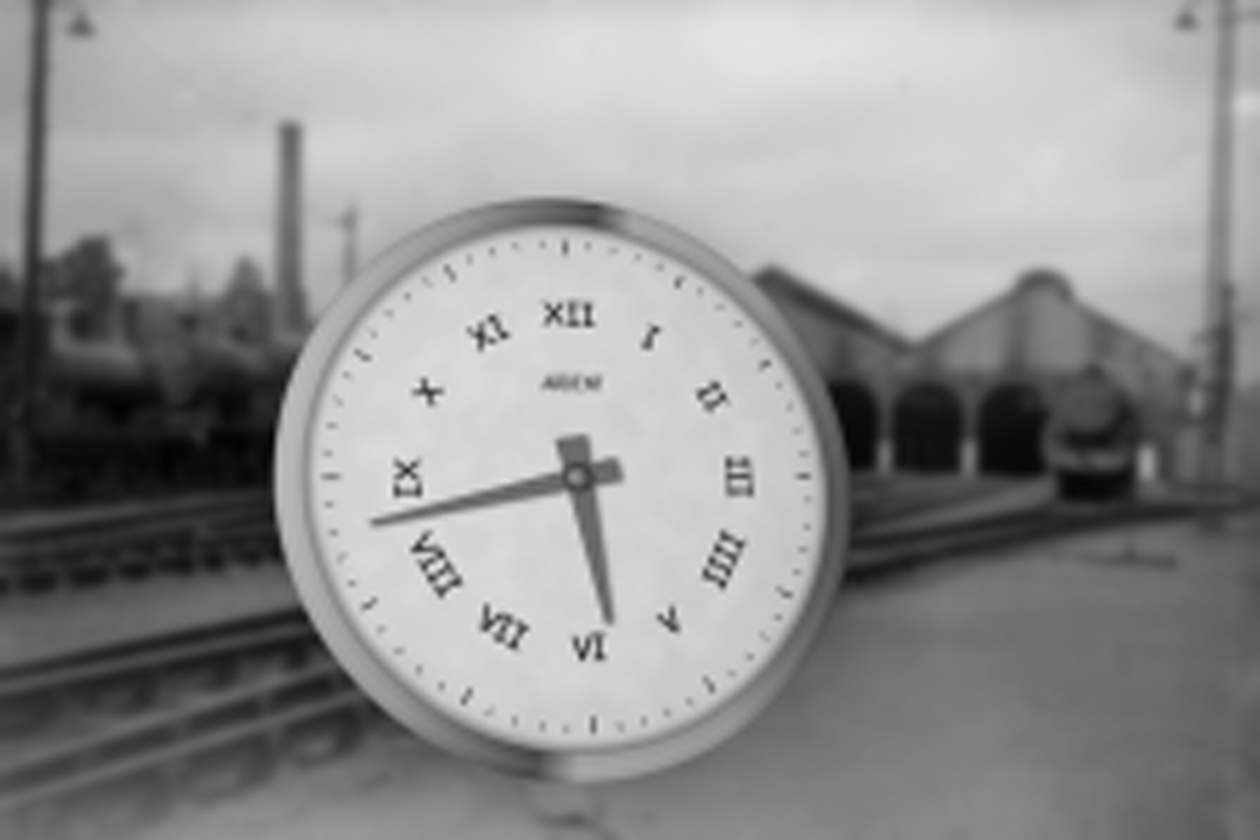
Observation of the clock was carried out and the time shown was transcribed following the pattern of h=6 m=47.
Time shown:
h=5 m=43
